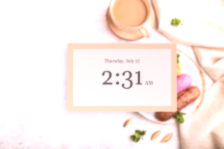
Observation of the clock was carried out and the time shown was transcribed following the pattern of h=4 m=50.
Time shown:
h=2 m=31
